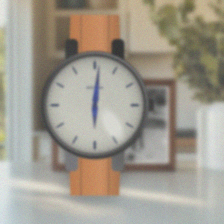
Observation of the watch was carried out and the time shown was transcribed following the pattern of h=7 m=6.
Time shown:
h=6 m=1
